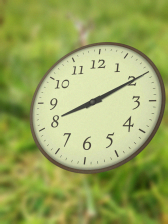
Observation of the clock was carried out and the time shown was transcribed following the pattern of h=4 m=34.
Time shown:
h=8 m=10
